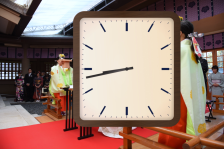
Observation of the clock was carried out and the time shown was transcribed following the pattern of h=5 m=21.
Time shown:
h=8 m=43
